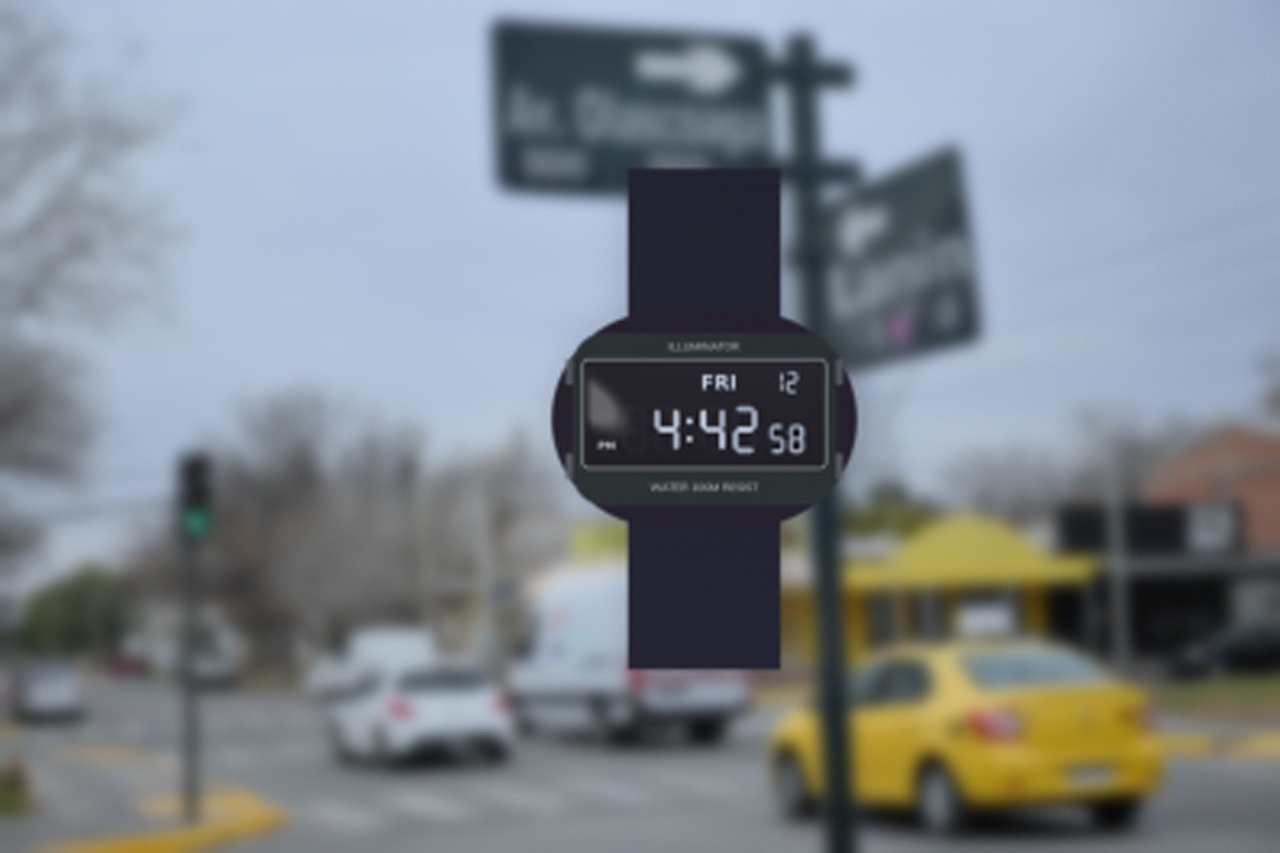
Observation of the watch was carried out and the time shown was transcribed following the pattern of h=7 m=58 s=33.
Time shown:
h=4 m=42 s=58
